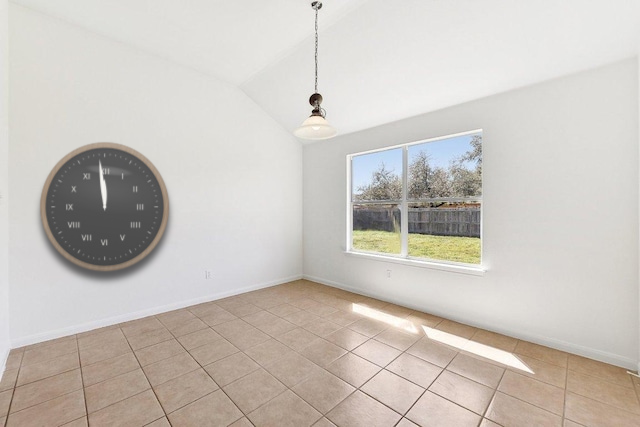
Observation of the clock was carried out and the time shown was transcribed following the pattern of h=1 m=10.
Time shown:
h=11 m=59
